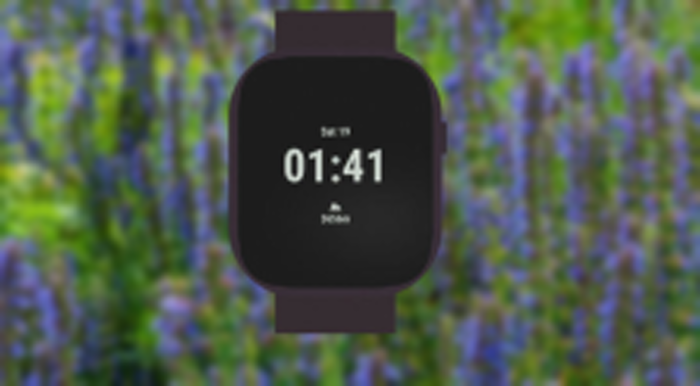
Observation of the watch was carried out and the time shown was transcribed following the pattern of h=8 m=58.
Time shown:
h=1 m=41
